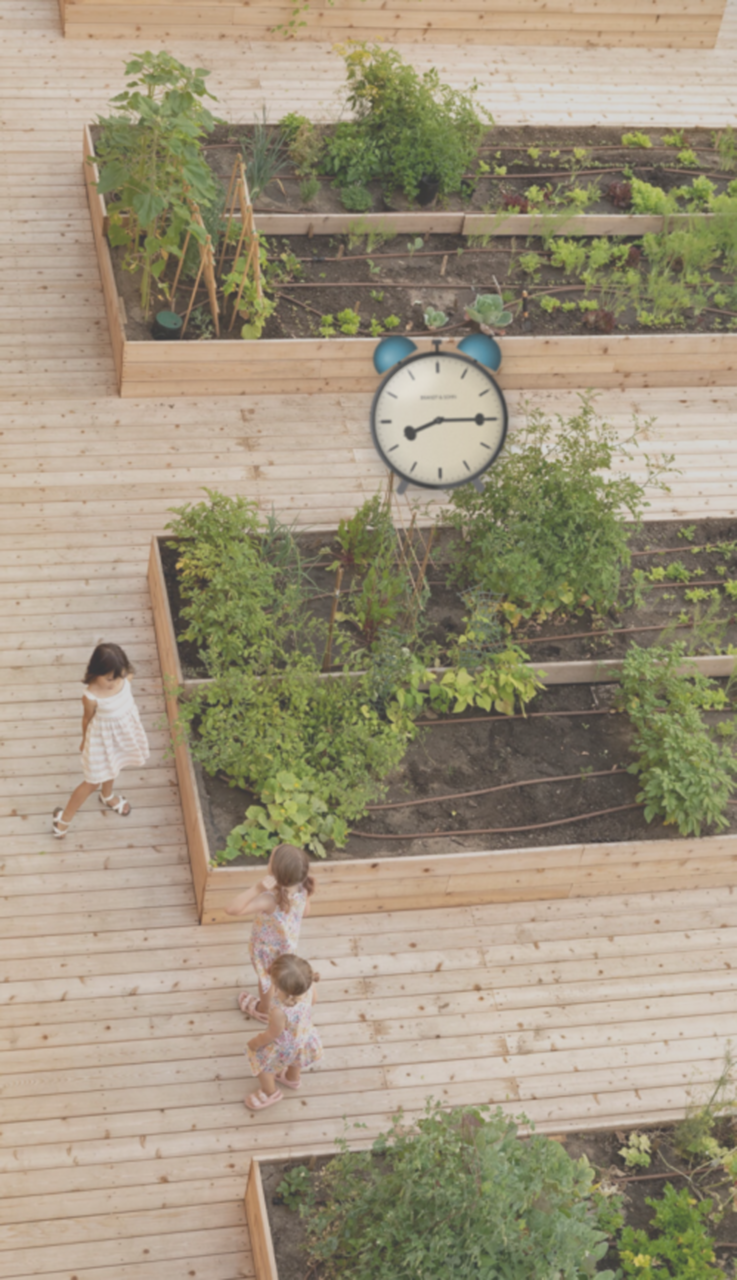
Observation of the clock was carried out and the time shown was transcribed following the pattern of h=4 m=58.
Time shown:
h=8 m=15
